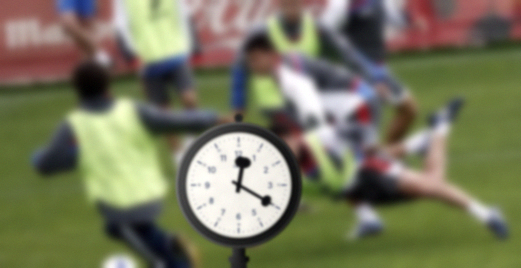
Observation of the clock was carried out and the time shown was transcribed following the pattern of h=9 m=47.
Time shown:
h=12 m=20
